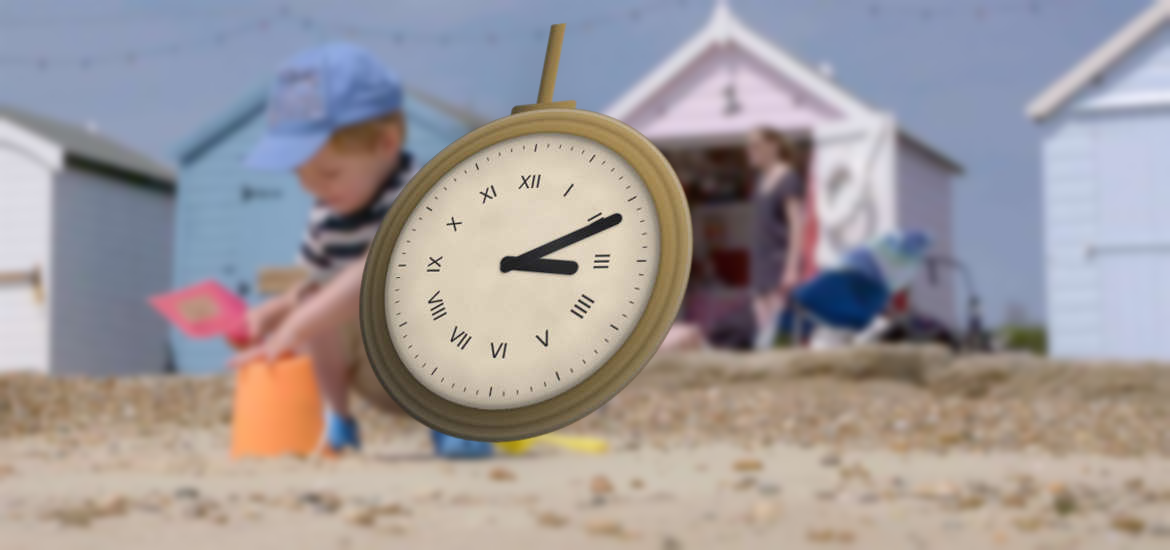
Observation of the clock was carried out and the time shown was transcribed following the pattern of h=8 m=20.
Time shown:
h=3 m=11
